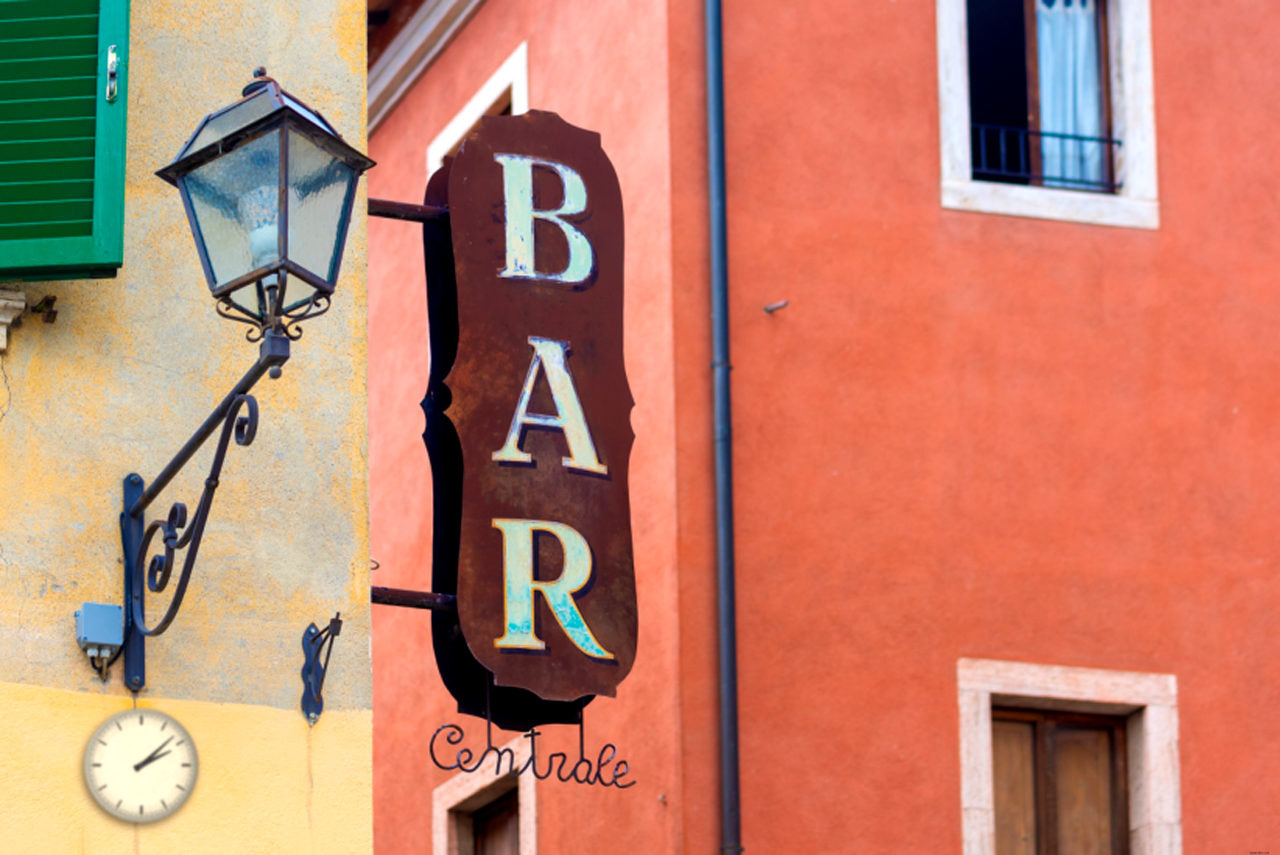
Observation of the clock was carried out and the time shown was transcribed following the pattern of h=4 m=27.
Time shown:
h=2 m=8
